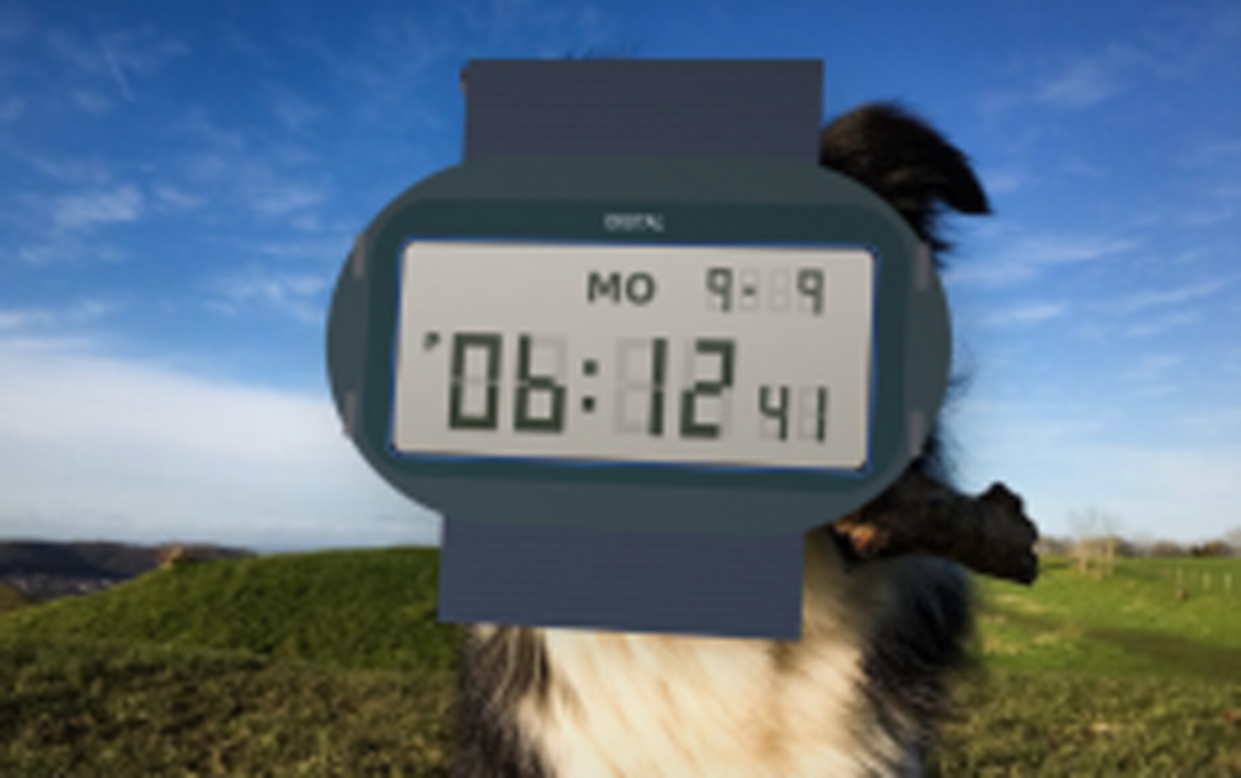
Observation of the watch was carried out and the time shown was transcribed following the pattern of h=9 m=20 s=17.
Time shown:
h=6 m=12 s=41
